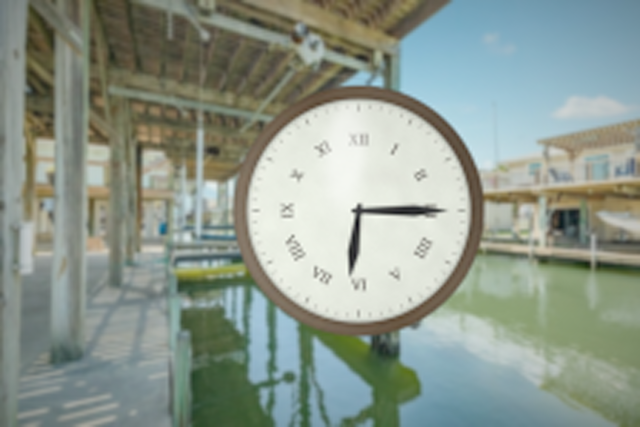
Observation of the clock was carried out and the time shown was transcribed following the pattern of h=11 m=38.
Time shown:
h=6 m=15
